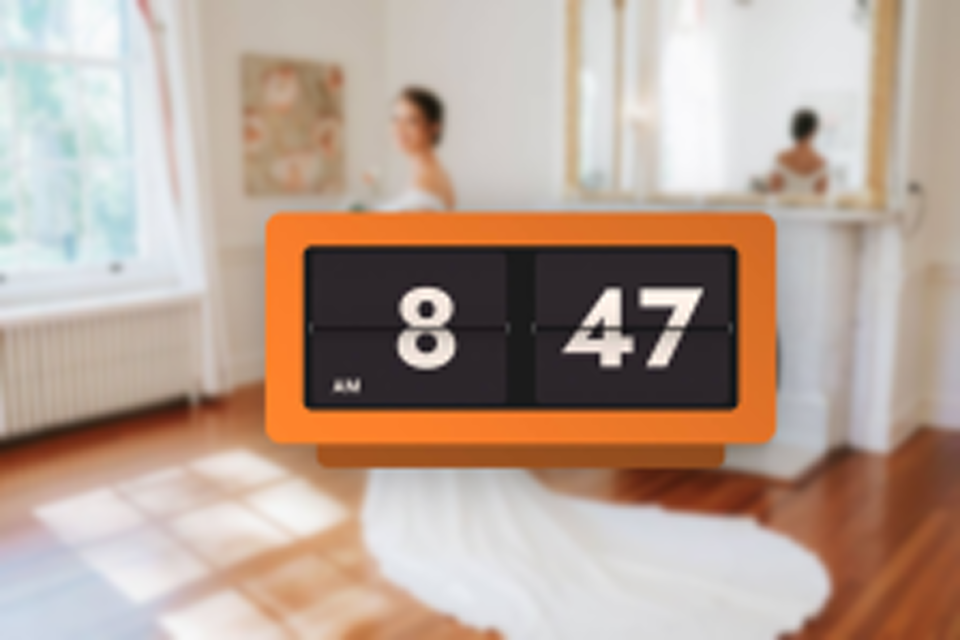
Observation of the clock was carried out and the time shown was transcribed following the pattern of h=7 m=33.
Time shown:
h=8 m=47
